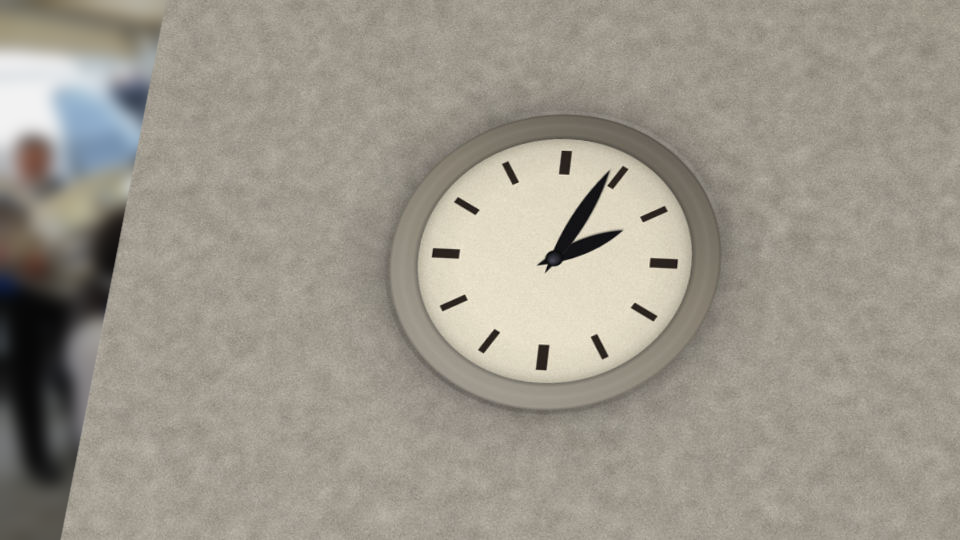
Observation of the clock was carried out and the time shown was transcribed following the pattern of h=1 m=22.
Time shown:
h=2 m=4
